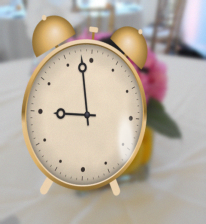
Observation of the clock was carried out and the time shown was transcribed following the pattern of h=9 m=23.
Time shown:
h=8 m=58
